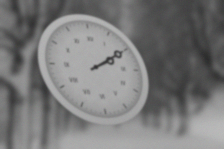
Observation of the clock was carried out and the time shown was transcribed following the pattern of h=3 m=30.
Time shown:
h=2 m=10
